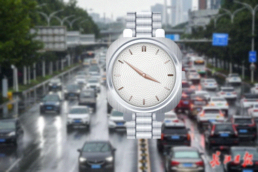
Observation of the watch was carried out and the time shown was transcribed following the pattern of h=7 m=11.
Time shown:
h=3 m=51
